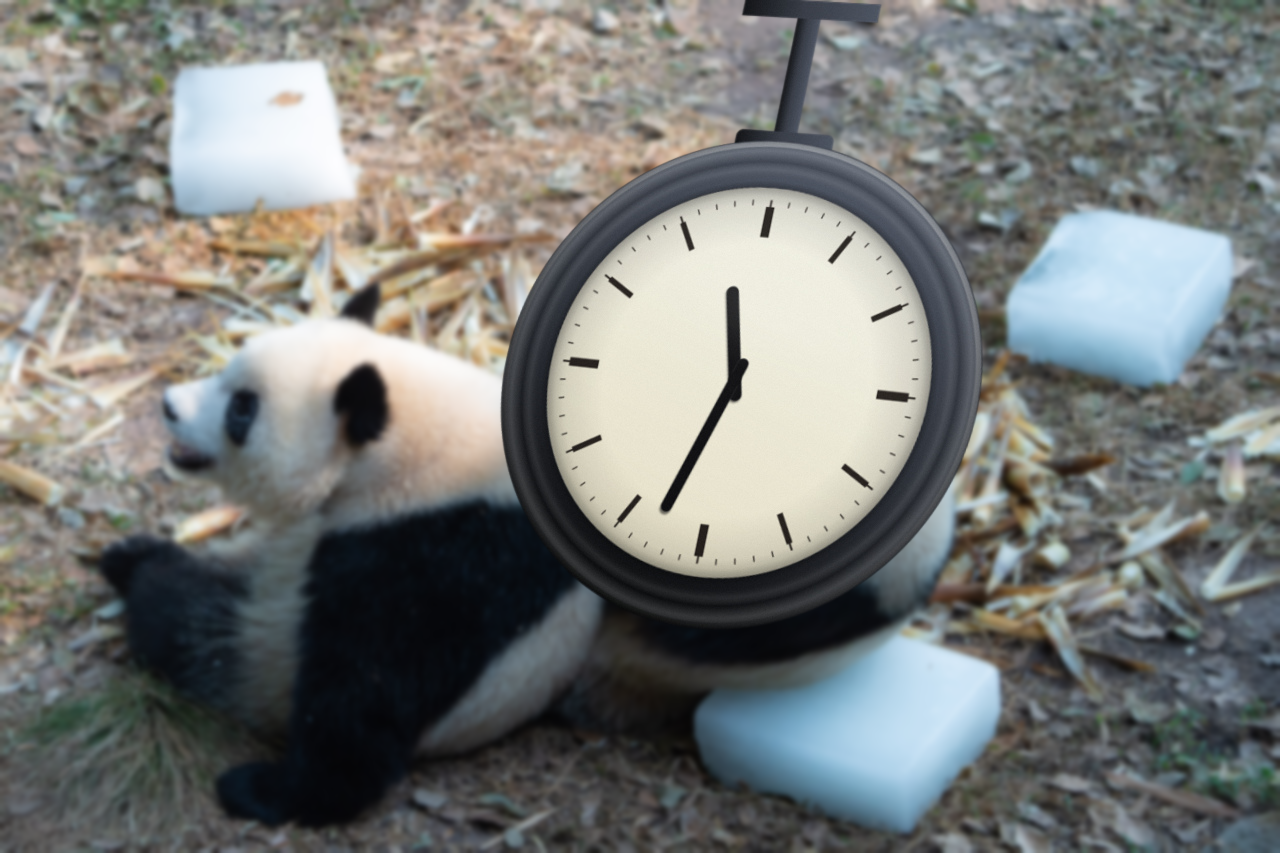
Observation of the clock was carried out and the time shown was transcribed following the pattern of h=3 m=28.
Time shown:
h=11 m=33
